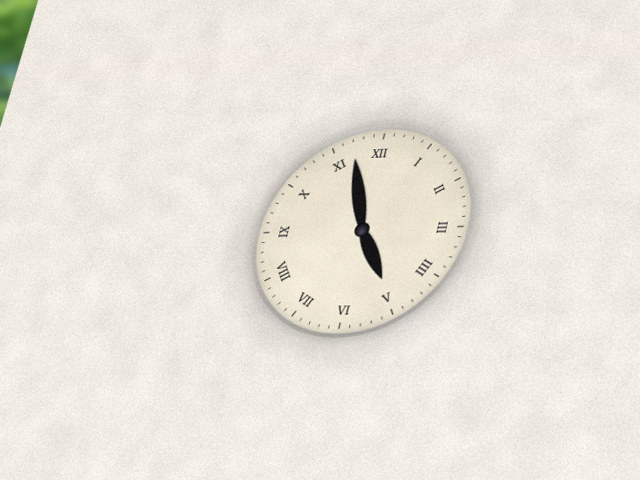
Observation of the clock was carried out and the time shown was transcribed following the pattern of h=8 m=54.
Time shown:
h=4 m=57
